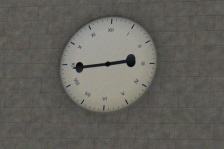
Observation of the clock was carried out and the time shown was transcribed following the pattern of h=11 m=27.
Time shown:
h=2 m=44
